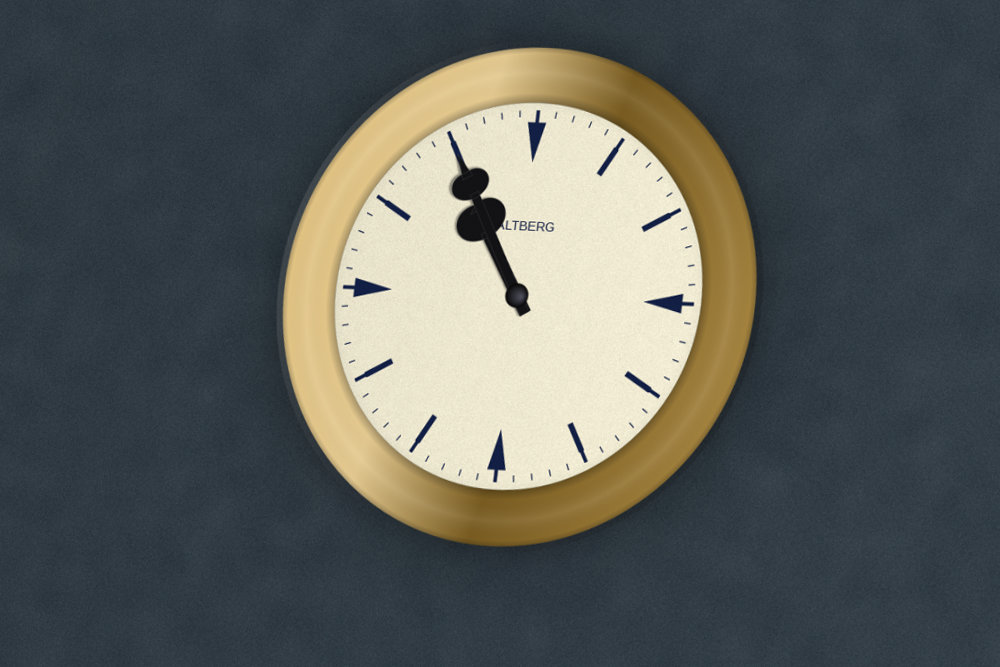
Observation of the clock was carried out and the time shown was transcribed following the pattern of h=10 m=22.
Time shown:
h=10 m=55
